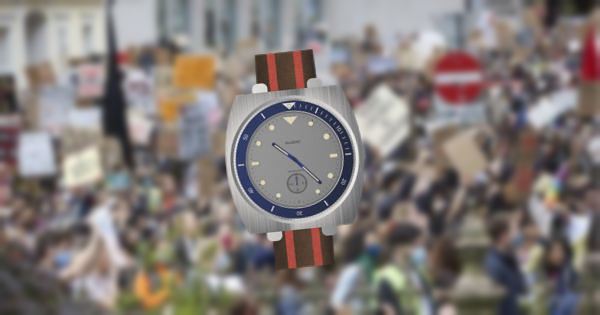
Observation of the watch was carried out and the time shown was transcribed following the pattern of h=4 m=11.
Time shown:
h=10 m=23
